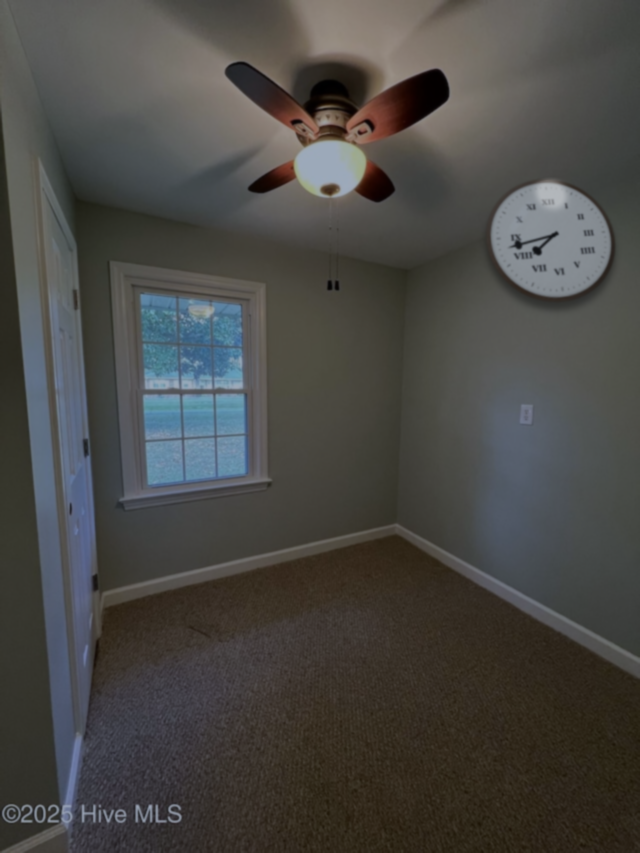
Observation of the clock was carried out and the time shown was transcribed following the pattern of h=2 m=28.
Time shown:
h=7 m=43
